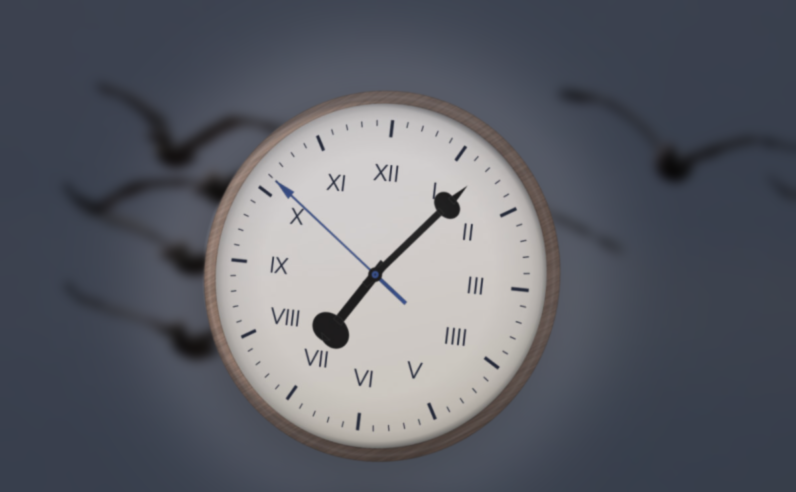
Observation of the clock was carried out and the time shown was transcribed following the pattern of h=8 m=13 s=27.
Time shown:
h=7 m=6 s=51
